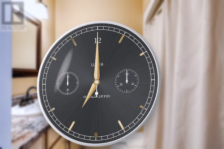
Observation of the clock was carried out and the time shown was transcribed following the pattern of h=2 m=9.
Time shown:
h=7 m=0
